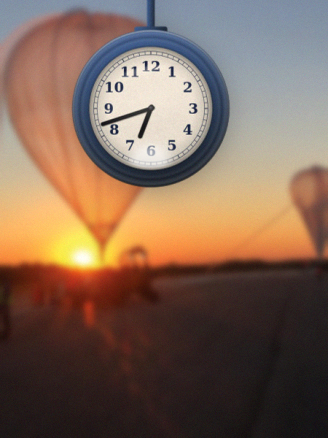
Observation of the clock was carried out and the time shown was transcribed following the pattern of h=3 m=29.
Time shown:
h=6 m=42
